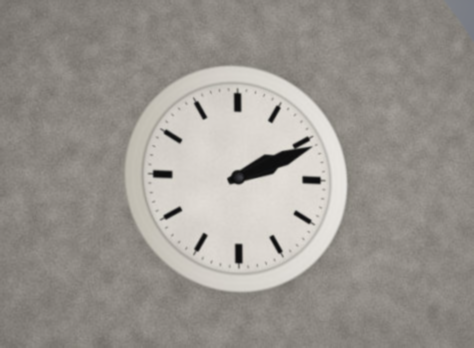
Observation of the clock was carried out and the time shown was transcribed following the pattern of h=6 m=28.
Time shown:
h=2 m=11
